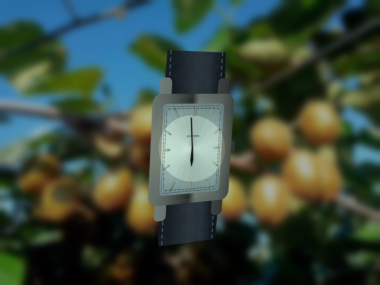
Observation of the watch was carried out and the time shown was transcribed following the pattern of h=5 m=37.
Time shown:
h=5 m=59
